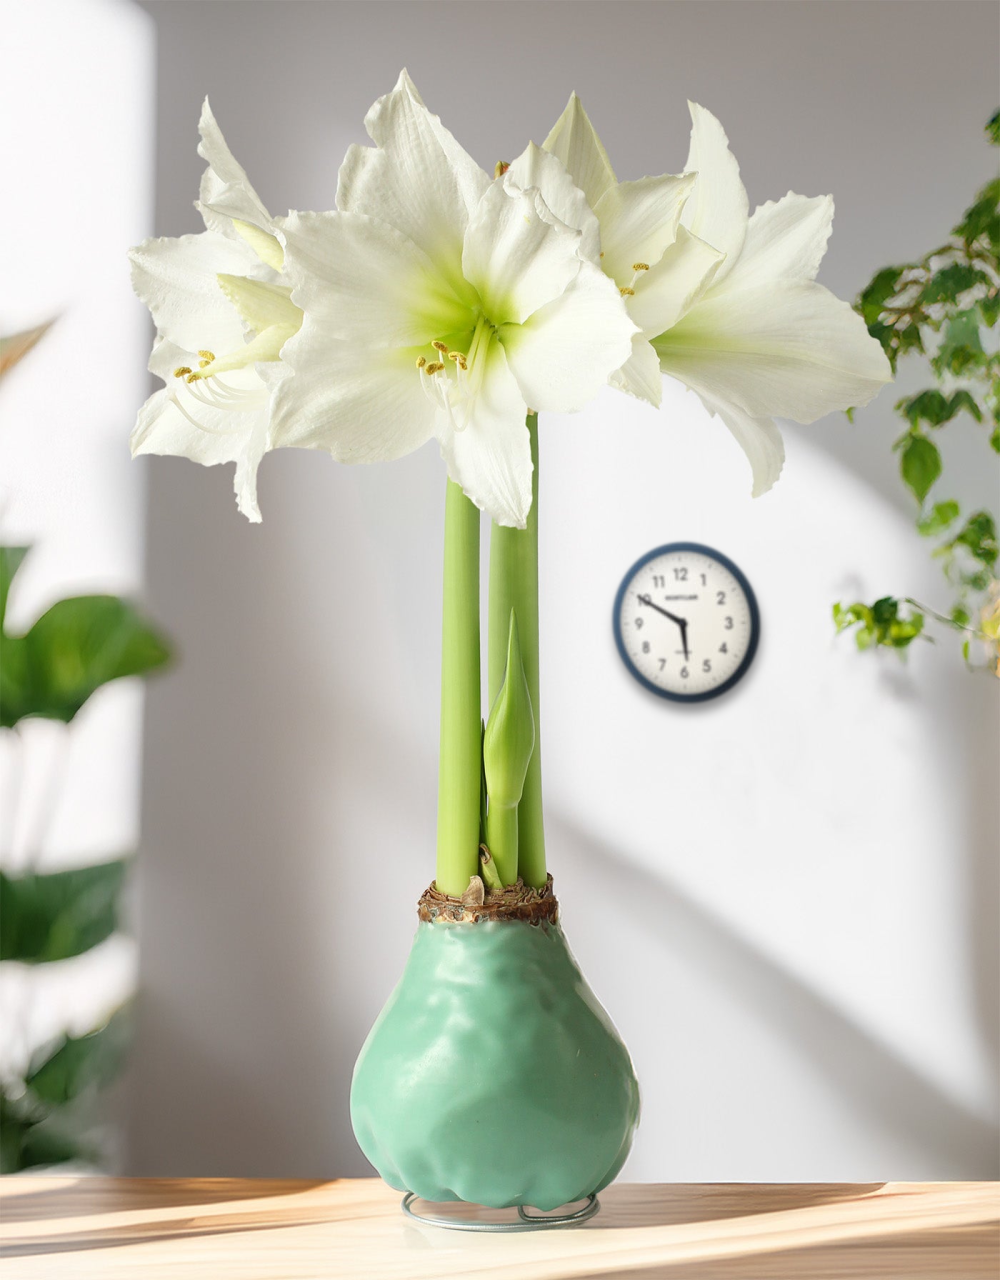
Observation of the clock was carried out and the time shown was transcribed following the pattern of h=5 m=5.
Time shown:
h=5 m=50
